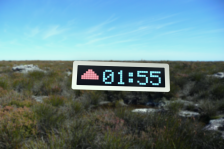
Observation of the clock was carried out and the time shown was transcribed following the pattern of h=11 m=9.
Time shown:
h=1 m=55
